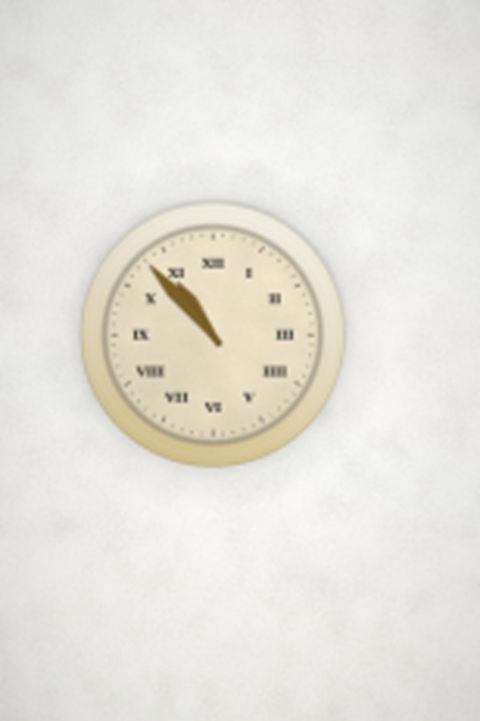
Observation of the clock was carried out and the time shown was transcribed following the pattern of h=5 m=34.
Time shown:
h=10 m=53
